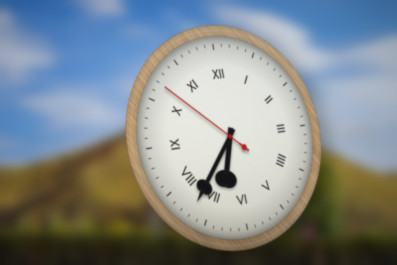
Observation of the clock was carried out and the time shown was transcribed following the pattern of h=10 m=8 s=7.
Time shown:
h=6 m=36 s=52
